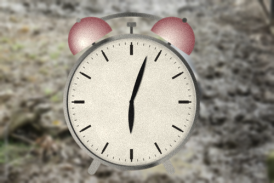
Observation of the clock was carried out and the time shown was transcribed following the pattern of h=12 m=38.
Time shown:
h=6 m=3
